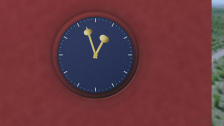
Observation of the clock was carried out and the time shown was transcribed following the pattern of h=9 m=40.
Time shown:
h=12 m=57
